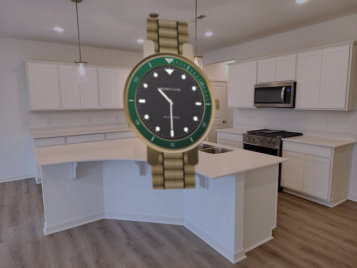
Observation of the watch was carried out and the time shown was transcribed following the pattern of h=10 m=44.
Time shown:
h=10 m=30
